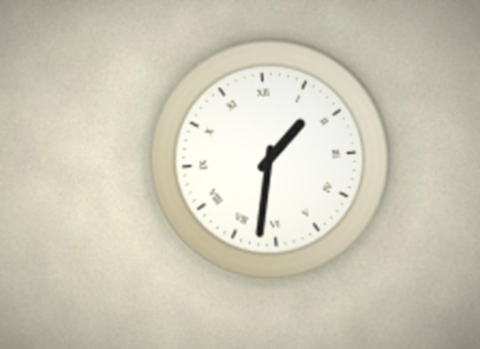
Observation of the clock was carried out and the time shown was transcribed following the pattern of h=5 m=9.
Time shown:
h=1 m=32
